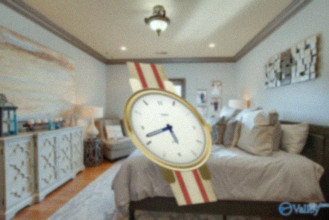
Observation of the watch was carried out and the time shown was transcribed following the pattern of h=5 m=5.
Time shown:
h=5 m=42
